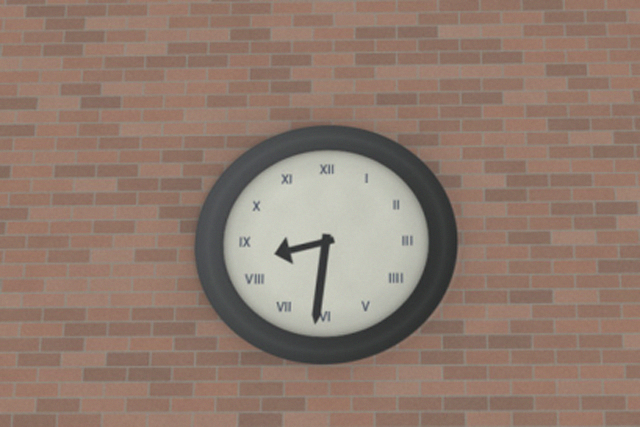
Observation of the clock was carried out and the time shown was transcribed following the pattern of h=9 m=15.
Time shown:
h=8 m=31
